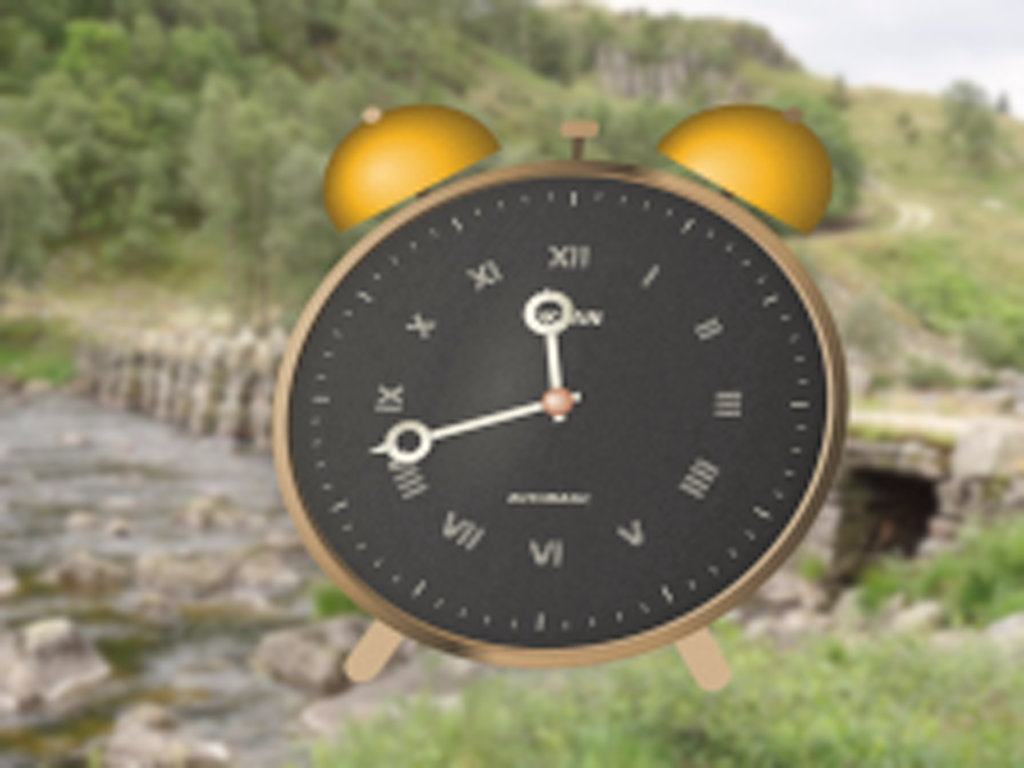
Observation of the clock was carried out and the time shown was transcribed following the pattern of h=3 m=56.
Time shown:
h=11 m=42
